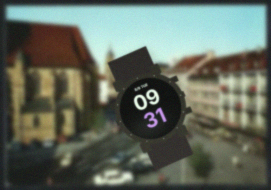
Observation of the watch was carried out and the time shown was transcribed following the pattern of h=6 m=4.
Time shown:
h=9 m=31
